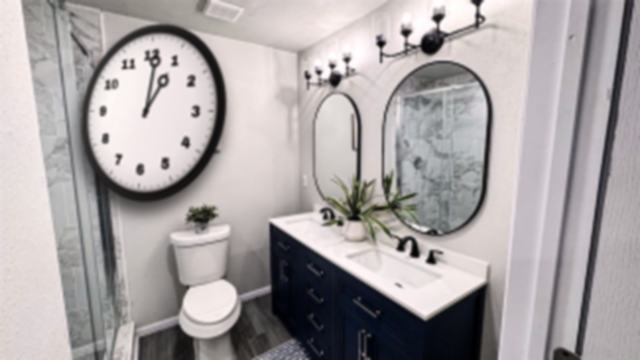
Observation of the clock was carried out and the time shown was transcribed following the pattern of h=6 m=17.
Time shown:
h=1 m=1
